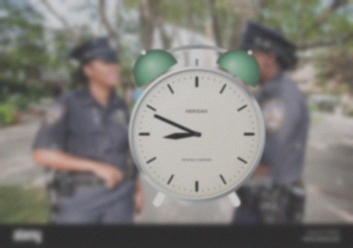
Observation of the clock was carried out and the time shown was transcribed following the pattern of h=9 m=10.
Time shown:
h=8 m=49
